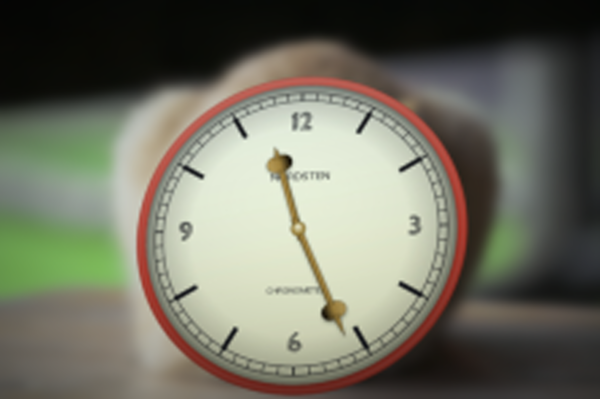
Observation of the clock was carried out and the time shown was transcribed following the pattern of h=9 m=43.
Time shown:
h=11 m=26
